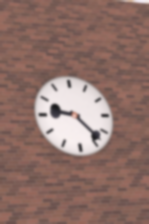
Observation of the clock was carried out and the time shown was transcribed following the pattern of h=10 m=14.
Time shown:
h=9 m=23
